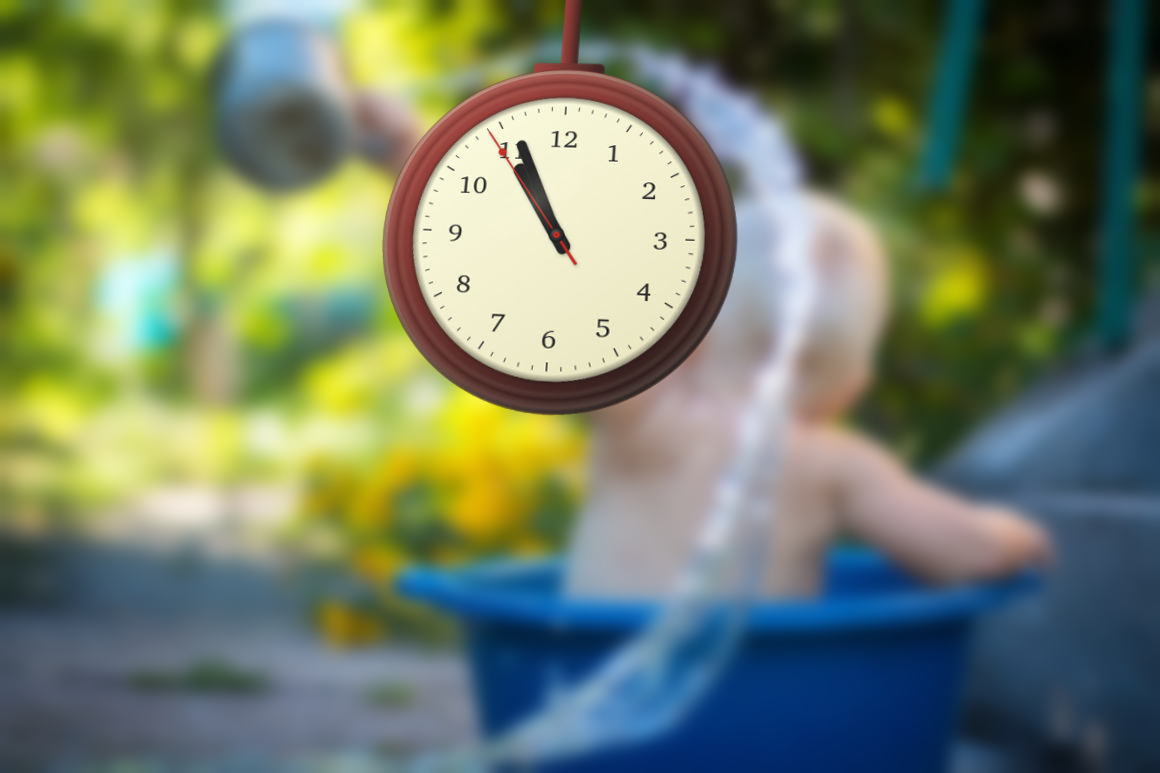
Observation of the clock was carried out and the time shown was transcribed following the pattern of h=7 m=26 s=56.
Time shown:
h=10 m=55 s=54
